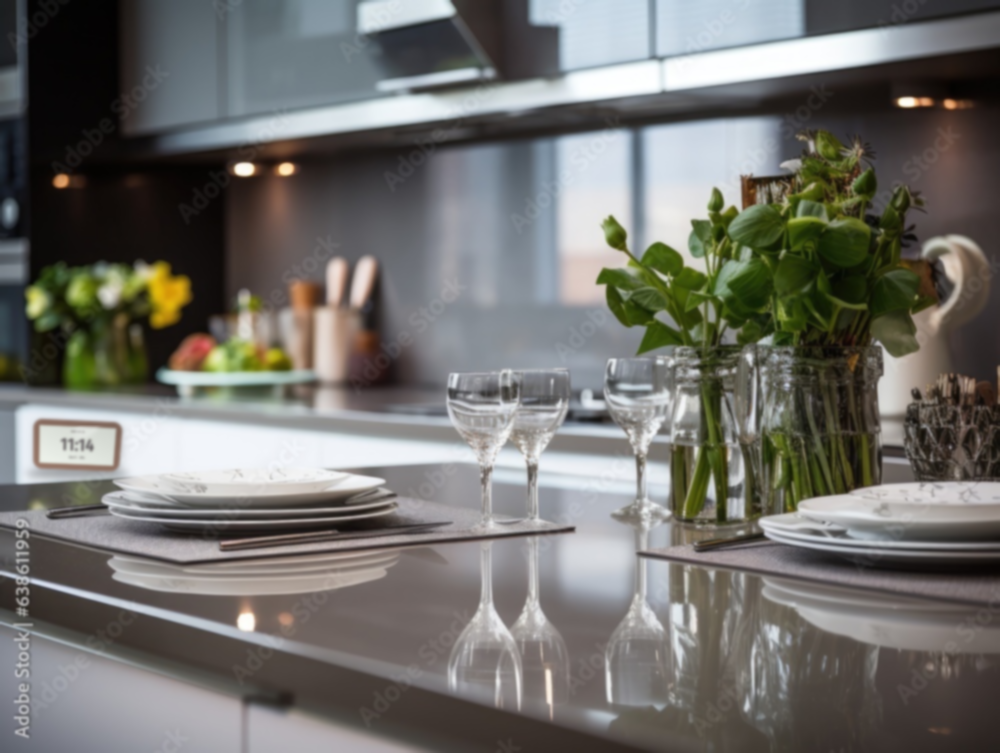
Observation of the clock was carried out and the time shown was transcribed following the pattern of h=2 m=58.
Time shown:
h=11 m=14
